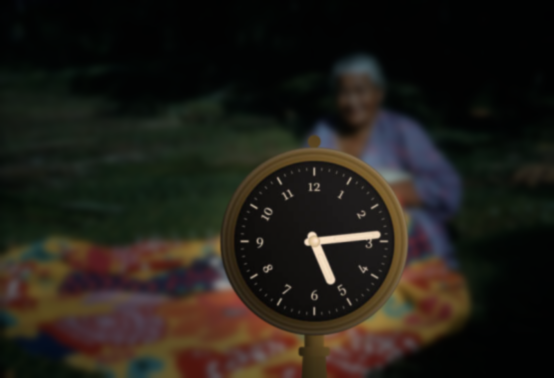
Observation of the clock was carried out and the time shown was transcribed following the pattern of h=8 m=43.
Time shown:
h=5 m=14
